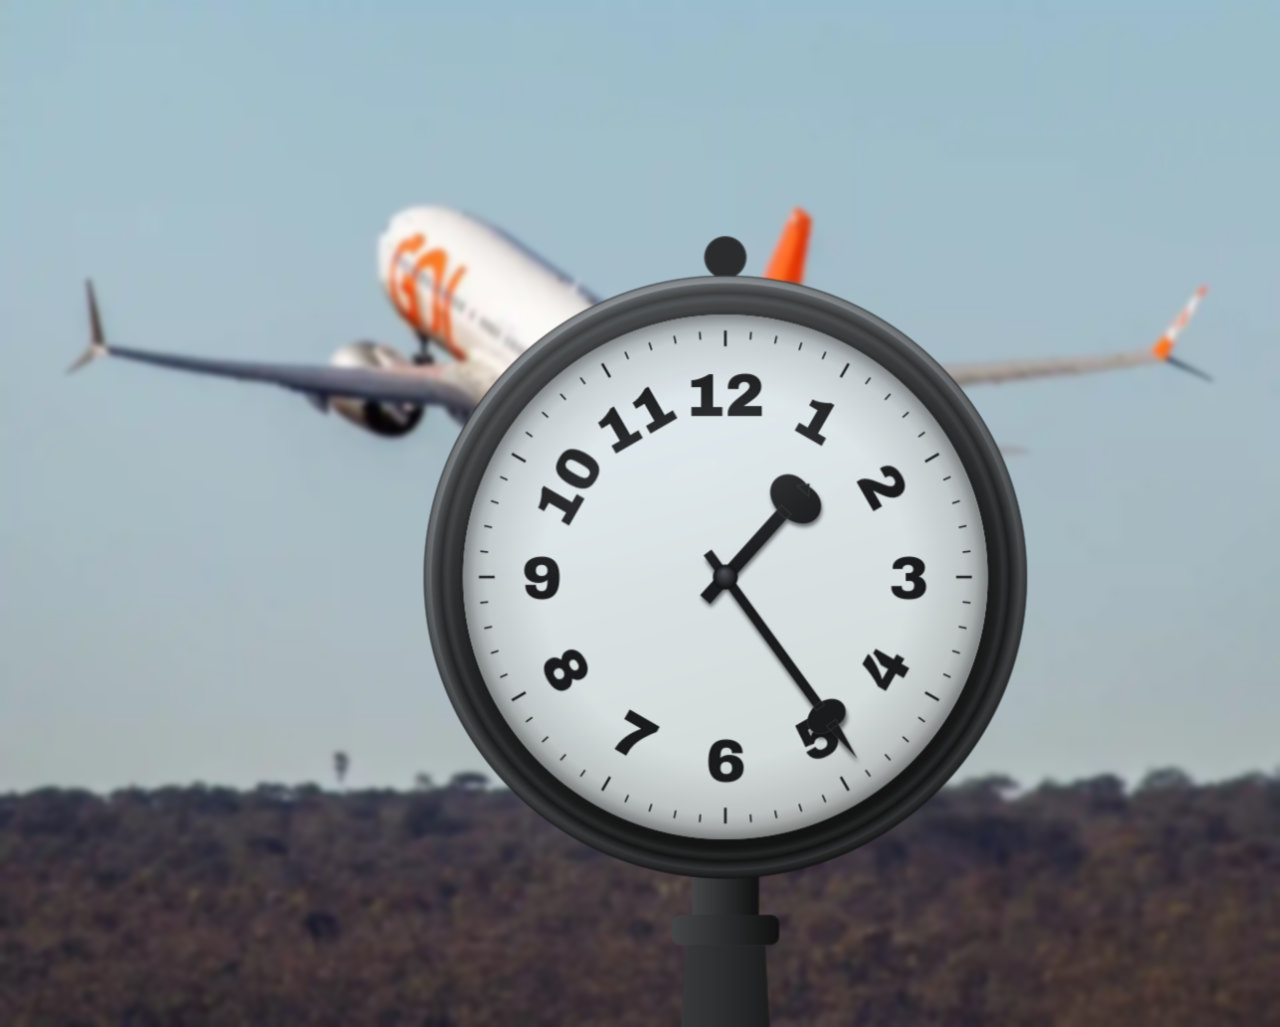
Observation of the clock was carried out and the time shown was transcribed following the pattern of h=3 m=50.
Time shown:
h=1 m=24
